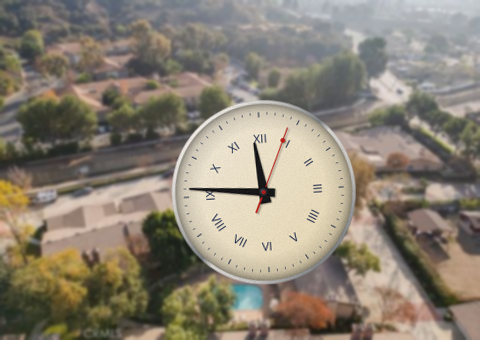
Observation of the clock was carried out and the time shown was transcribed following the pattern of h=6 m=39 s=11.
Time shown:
h=11 m=46 s=4
